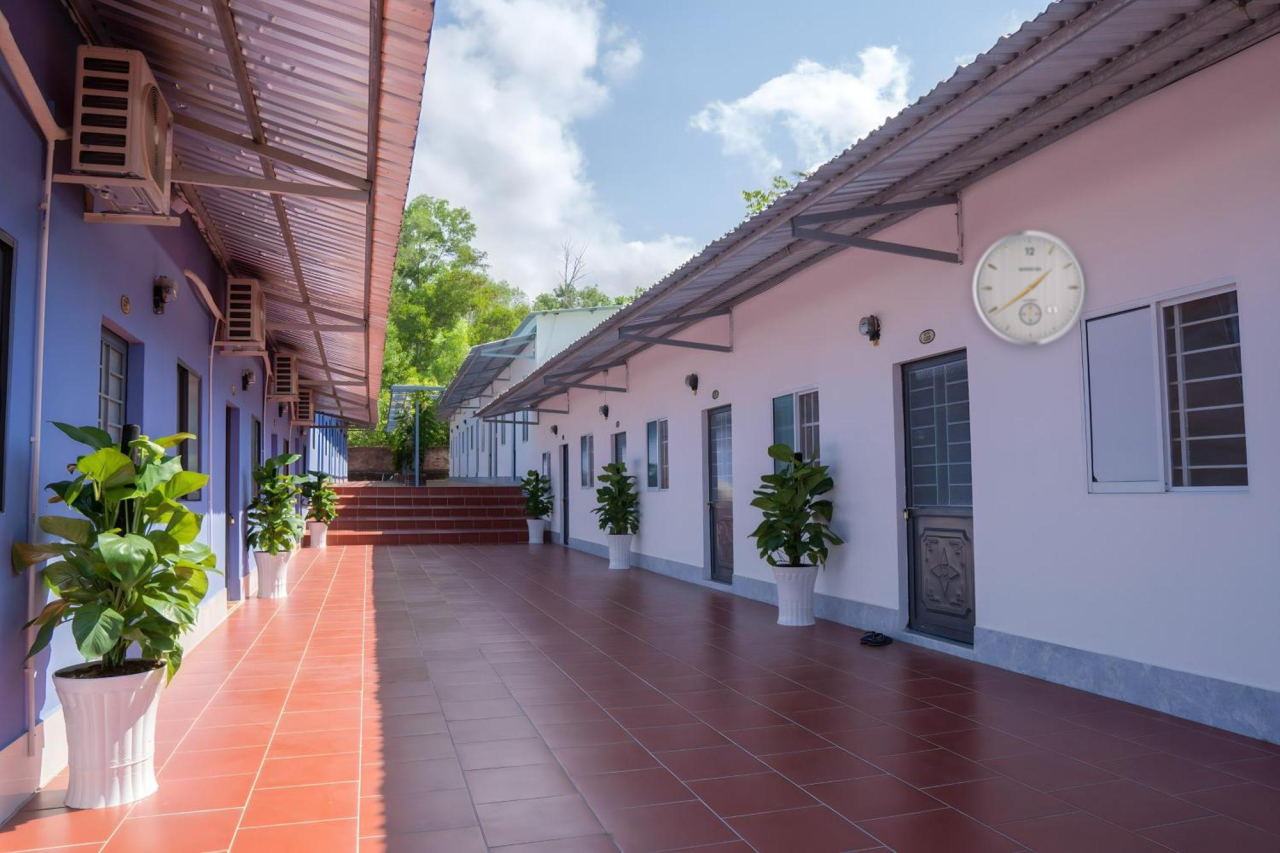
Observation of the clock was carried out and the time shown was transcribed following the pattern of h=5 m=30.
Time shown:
h=1 m=39
